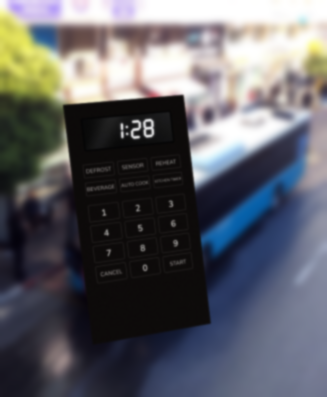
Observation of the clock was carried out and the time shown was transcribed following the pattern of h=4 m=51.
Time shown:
h=1 m=28
